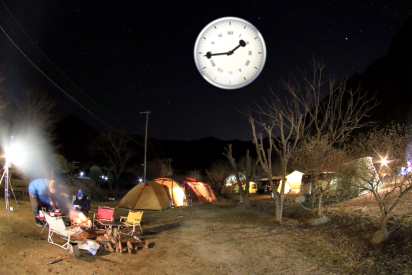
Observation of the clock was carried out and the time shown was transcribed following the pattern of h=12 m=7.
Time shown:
h=1 m=44
